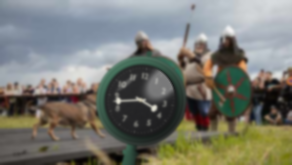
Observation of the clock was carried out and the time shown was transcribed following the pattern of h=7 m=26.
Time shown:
h=3 m=43
